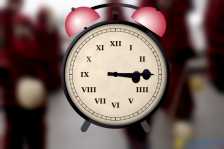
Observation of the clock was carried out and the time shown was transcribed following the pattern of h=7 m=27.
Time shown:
h=3 m=15
